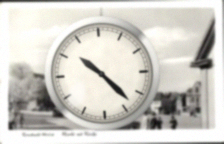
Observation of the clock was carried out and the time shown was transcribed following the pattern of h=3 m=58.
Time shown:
h=10 m=23
